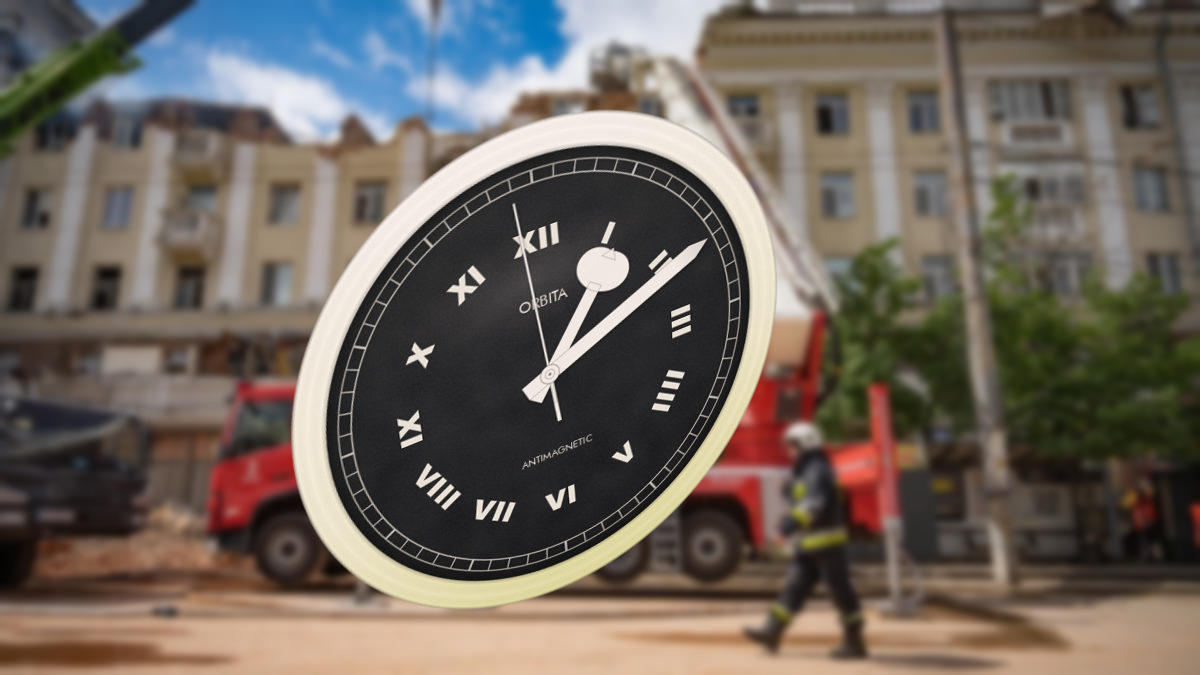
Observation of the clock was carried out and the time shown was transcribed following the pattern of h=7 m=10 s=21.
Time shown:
h=1 m=10 s=59
